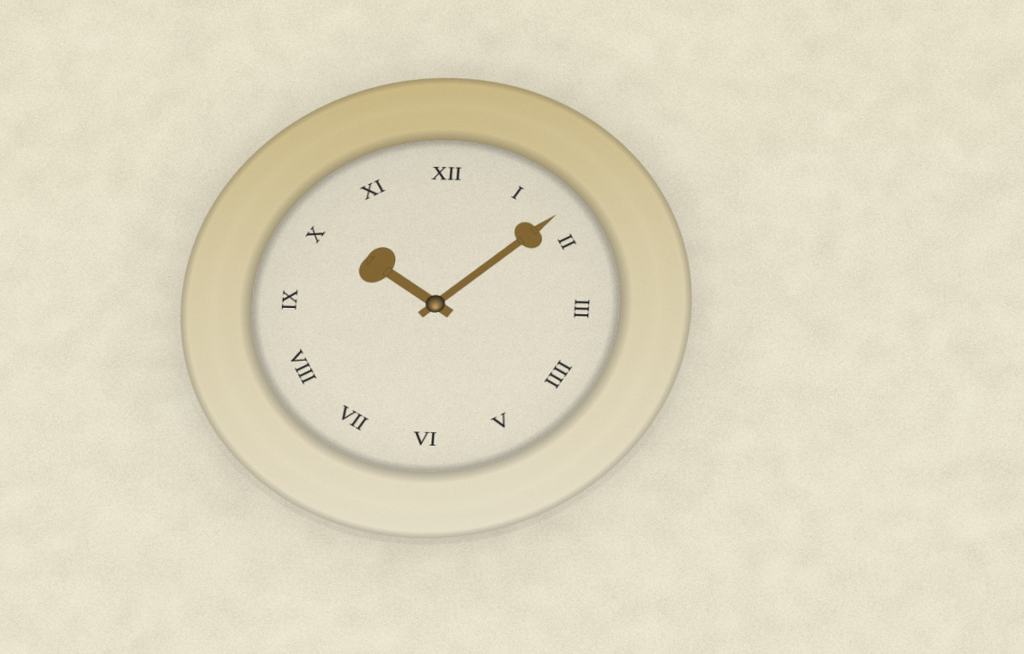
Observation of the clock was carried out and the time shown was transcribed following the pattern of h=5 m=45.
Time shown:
h=10 m=8
